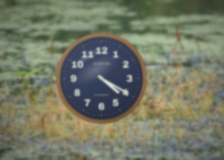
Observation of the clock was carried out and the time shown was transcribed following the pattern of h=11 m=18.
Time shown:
h=4 m=20
